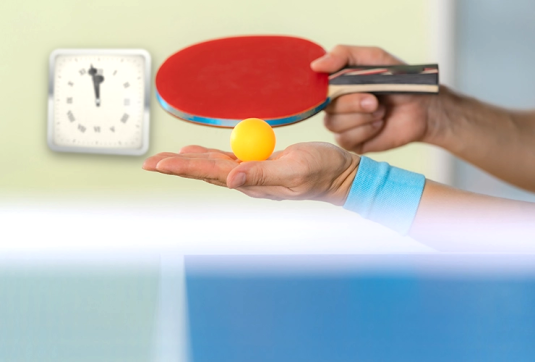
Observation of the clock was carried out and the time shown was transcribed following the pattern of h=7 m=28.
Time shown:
h=11 m=58
